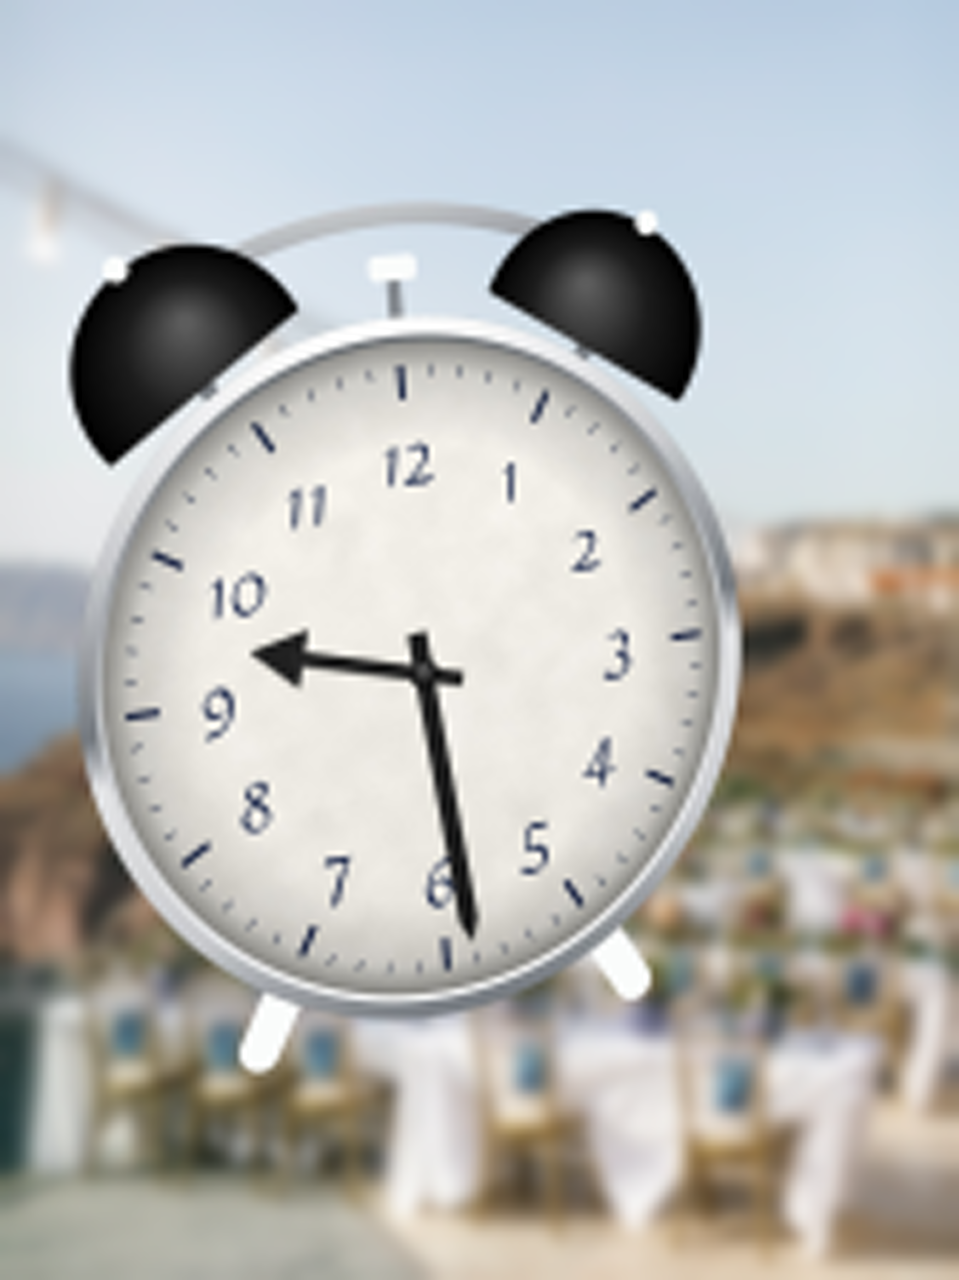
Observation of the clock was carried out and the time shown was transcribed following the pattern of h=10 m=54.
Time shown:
h=9 m=29
